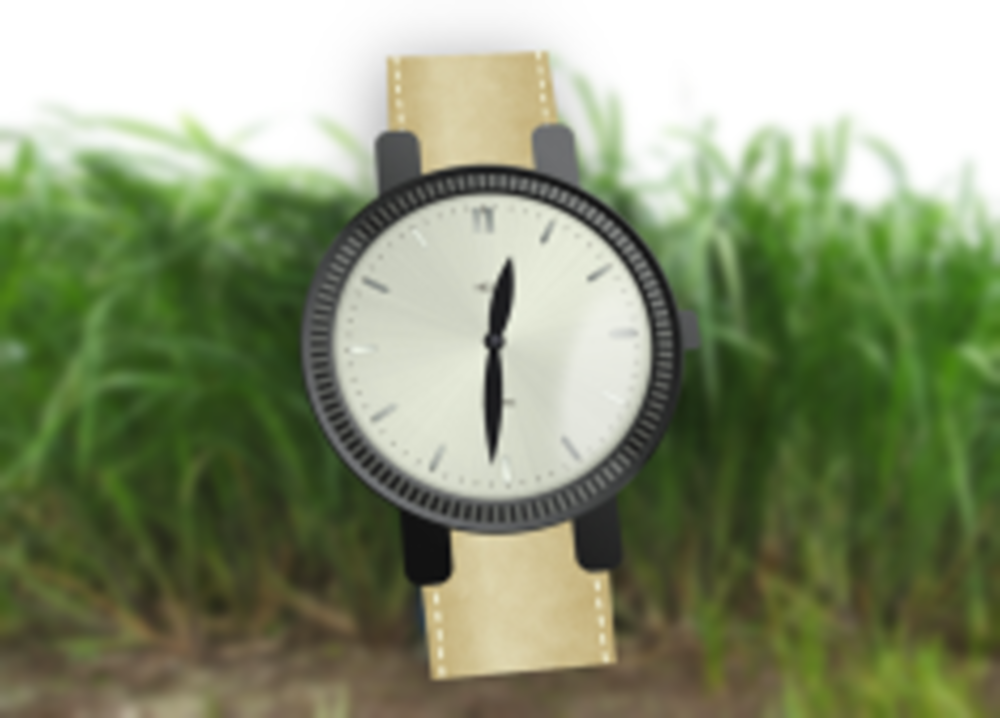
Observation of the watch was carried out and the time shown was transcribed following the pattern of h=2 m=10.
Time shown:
h=12 m=31
